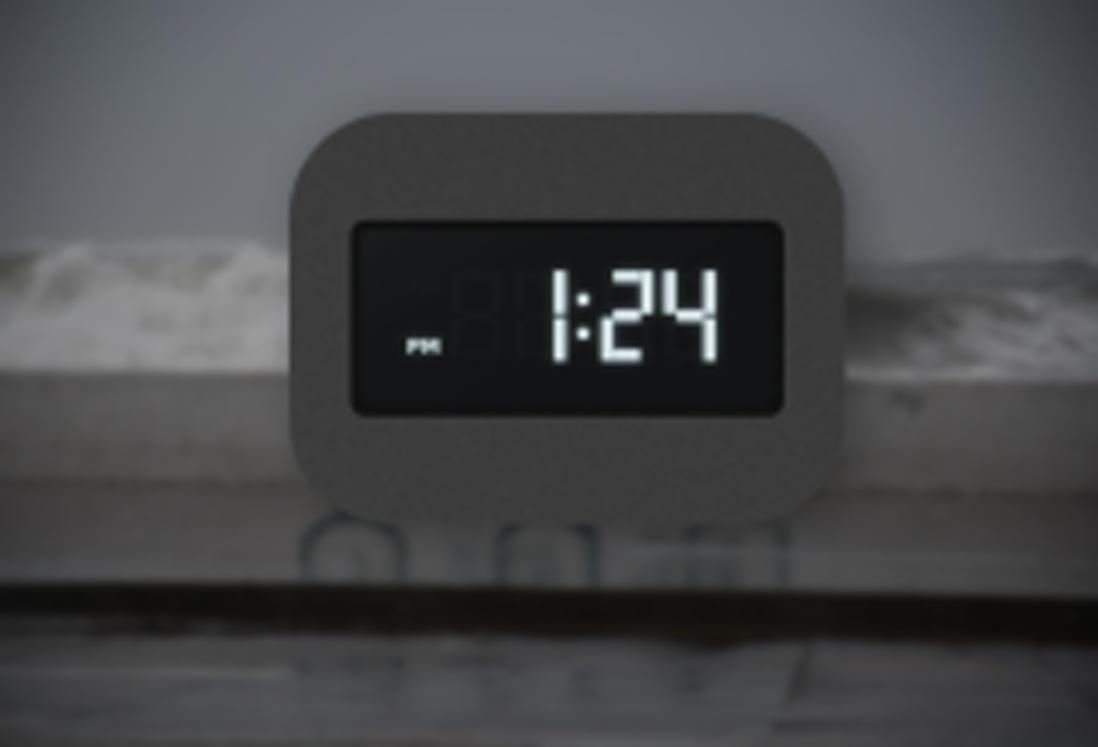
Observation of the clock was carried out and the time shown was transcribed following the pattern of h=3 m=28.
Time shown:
h=1 m=24
